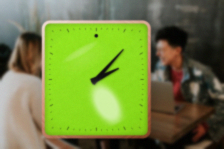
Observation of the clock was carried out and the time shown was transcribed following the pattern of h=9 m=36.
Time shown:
h=2 m=7
